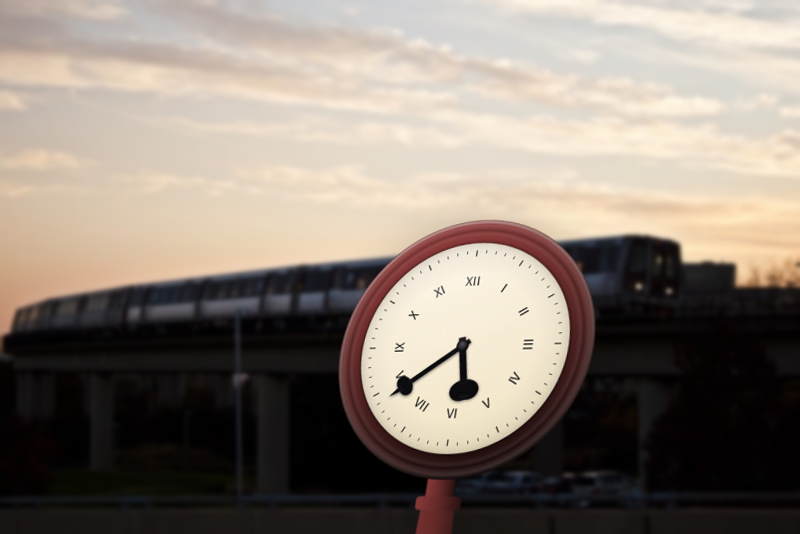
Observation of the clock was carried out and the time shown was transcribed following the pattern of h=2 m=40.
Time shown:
h=5 m=39
